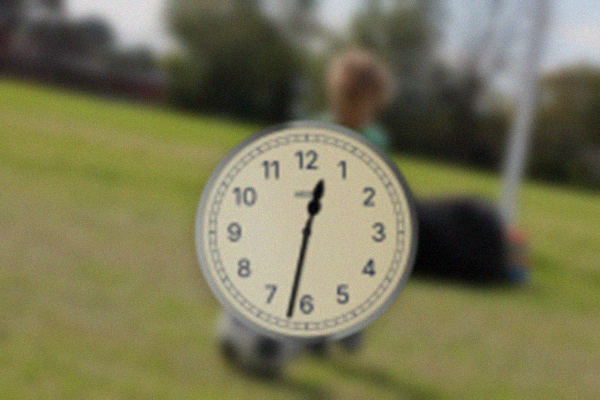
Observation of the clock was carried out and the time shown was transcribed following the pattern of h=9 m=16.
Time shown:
h=12 m=32
